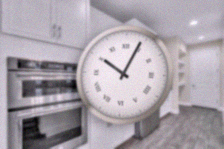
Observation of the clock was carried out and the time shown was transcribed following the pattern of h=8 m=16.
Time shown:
h=10 m=4
